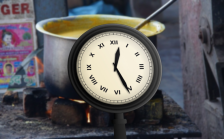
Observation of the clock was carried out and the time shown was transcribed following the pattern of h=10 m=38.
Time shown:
h=12 m=26
